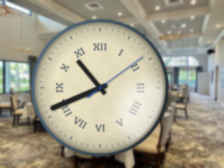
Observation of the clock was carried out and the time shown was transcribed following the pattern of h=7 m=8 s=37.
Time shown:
h=10 m=41 s=9
